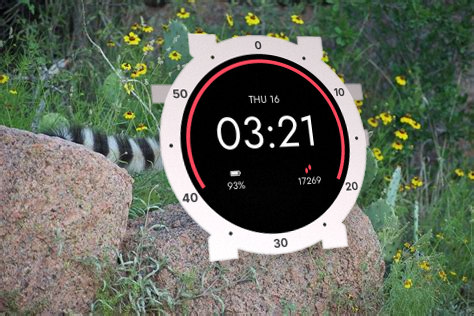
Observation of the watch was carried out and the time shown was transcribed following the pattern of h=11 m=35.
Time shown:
h=3 m=21
